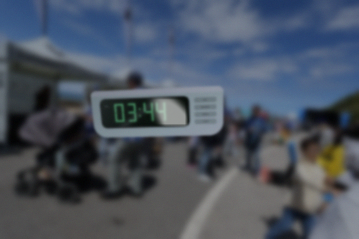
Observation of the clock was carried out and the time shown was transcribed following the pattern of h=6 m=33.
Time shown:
h=3 m=44
